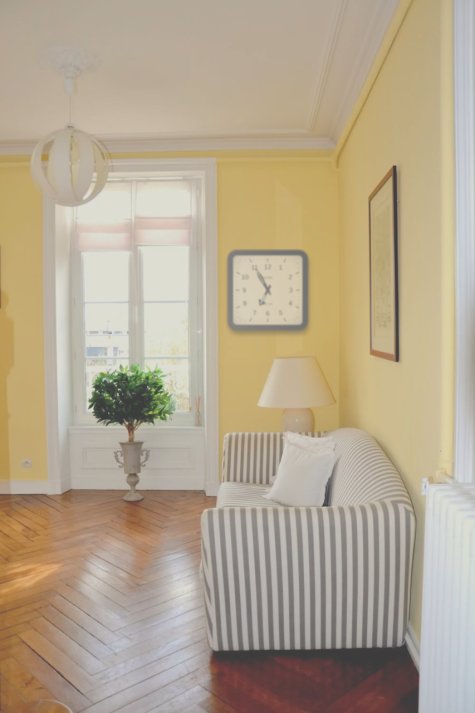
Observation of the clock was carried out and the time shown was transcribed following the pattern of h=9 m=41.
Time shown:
h=6 m=55
